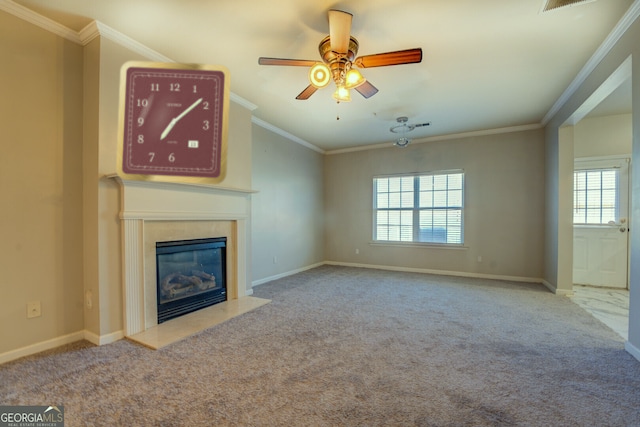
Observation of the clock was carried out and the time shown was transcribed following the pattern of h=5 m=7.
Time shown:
h=7 m=8
